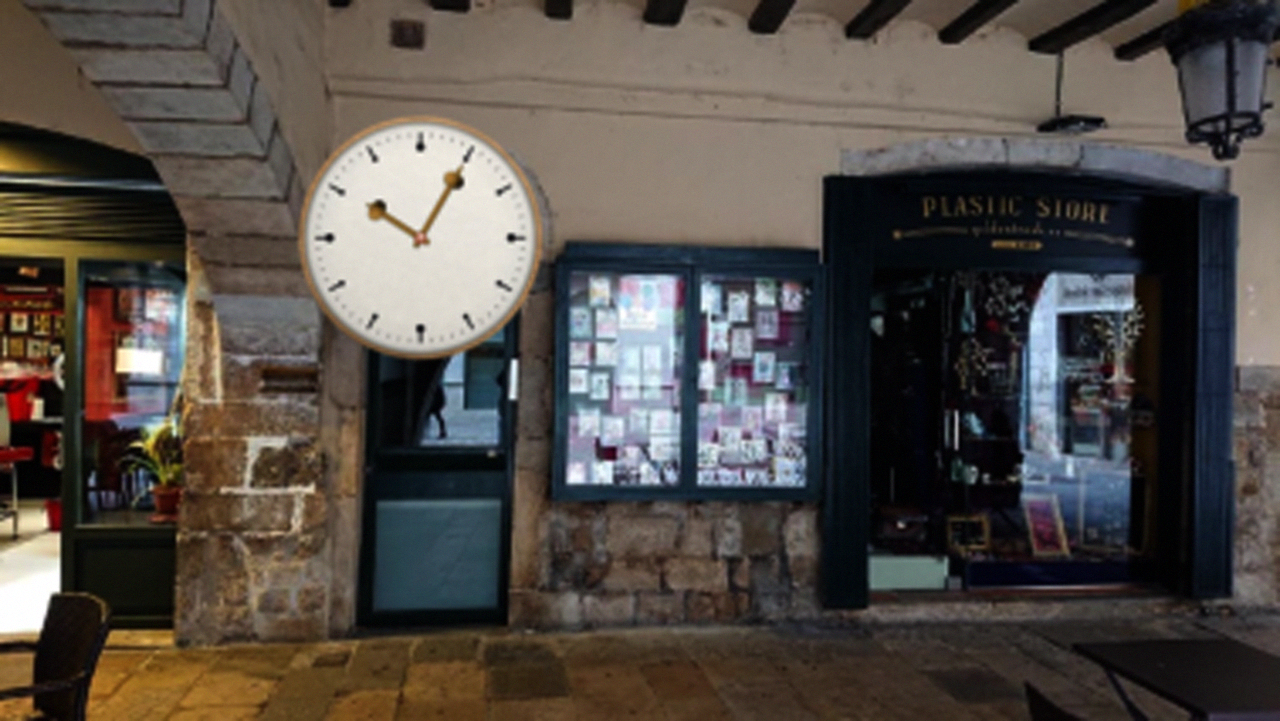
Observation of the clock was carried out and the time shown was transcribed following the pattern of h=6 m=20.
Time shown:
h=10 m=5
